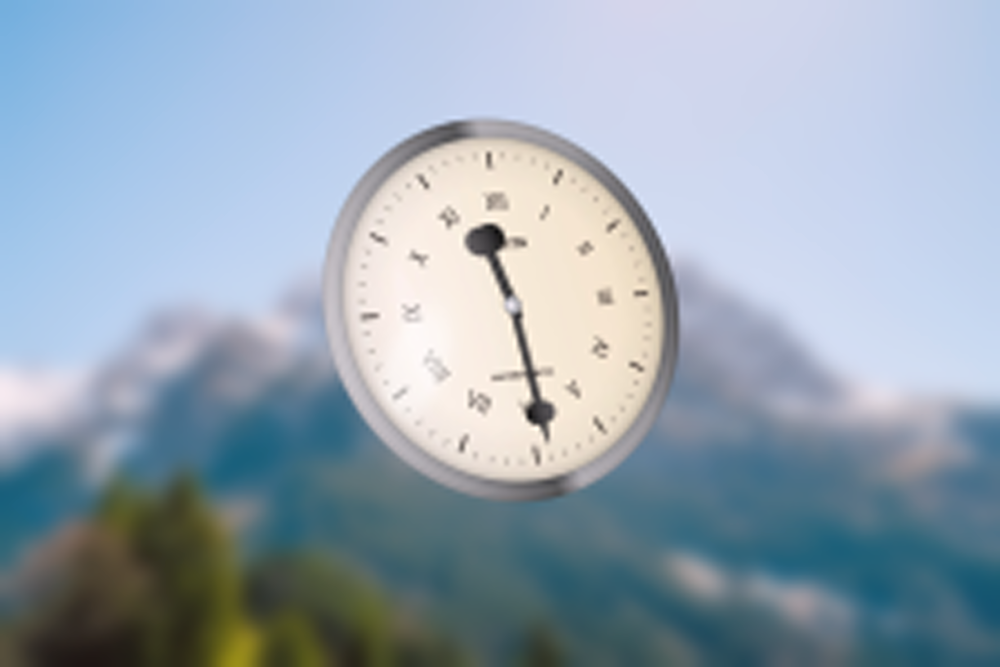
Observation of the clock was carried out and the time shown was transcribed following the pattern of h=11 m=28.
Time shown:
h=11 m=29
